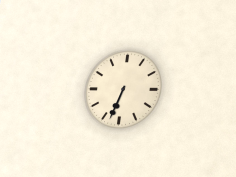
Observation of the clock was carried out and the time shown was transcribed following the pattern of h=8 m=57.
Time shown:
h=6 m=33
